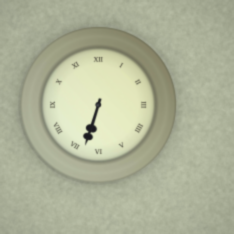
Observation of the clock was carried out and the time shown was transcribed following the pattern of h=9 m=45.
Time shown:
h=6 m=33
